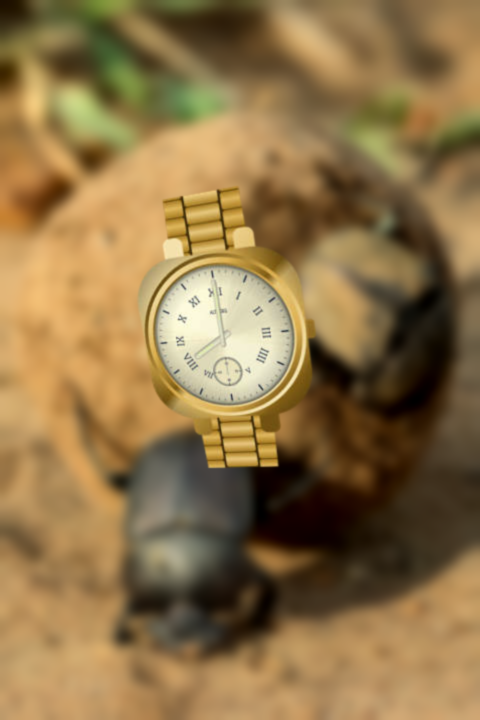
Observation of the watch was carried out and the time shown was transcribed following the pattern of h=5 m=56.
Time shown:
h=8 m=0
